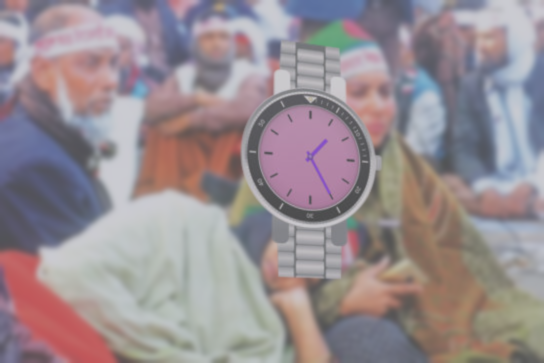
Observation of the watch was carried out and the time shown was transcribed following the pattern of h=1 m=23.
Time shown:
h=1 m=25
